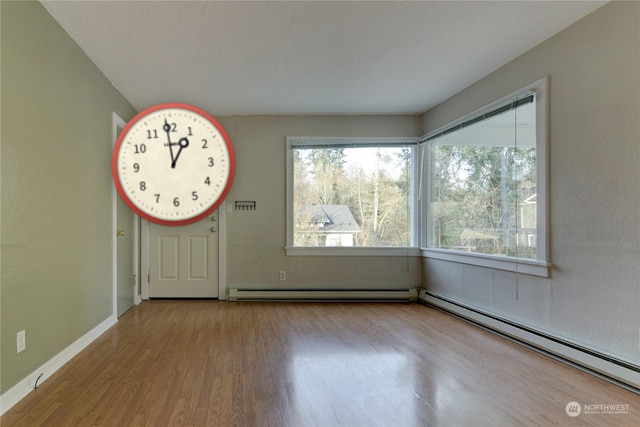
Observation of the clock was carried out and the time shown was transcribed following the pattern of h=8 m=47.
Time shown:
h=12 m=59
